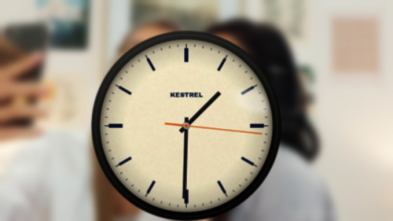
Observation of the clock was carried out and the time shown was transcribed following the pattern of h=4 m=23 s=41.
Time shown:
h=1 m=30 s=16
